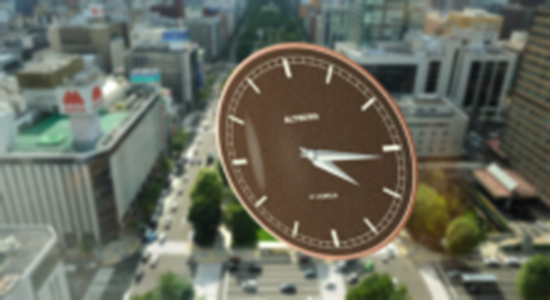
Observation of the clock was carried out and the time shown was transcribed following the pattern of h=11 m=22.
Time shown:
h=4 m=16
